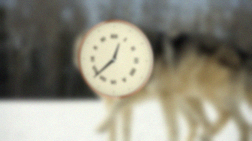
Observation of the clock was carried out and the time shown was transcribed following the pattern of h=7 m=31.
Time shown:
h=12 m=38
